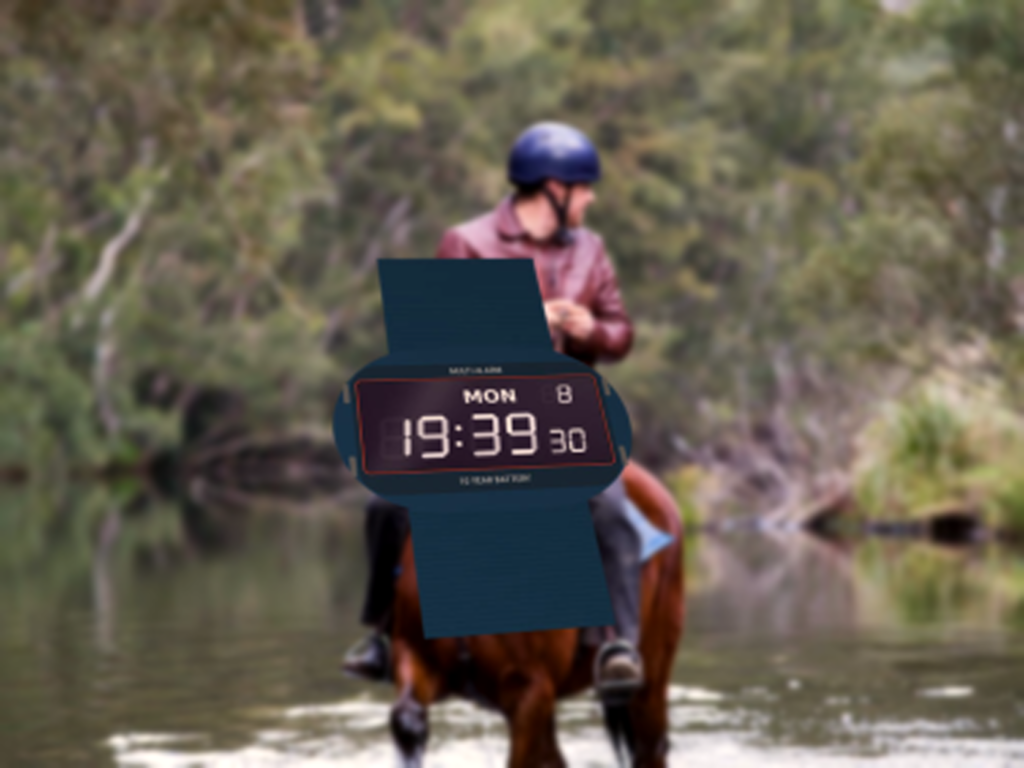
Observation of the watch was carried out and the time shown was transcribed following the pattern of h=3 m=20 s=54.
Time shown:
h=19 m=39 s=30
